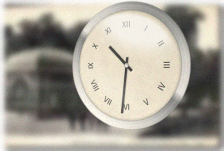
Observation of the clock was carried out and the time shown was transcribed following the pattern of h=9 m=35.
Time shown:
h=10 m=31
